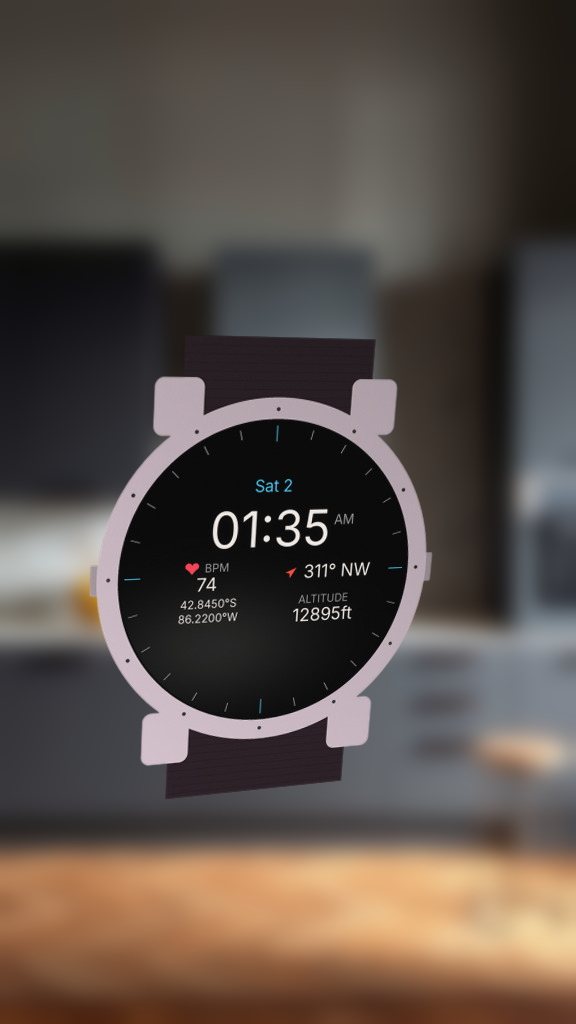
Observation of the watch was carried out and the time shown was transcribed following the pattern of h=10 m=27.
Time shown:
h=1 m=35
